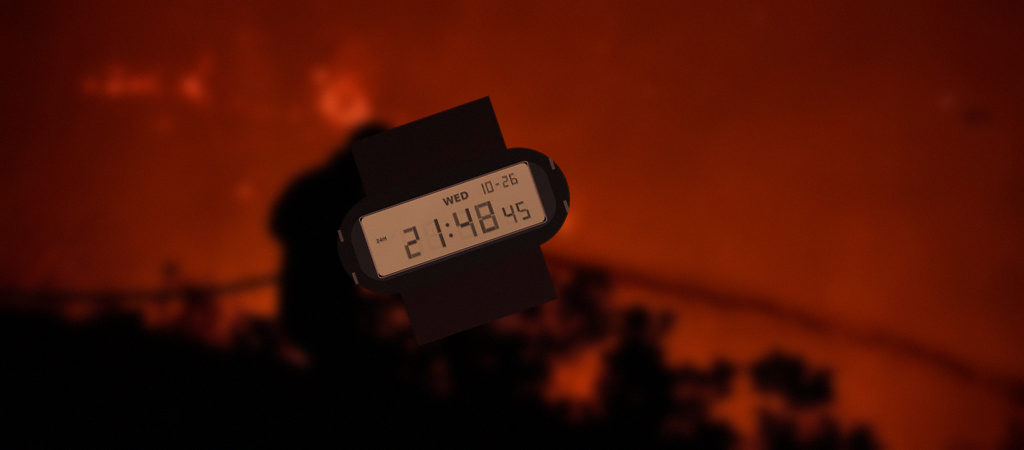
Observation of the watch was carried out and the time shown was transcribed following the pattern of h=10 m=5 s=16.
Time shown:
h=21 m=48 s=45
